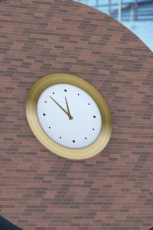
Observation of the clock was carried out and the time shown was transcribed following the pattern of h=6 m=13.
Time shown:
h=11 m=53
